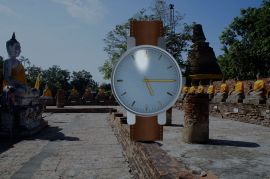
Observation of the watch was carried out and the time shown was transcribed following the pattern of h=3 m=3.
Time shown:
h=5 m=15
